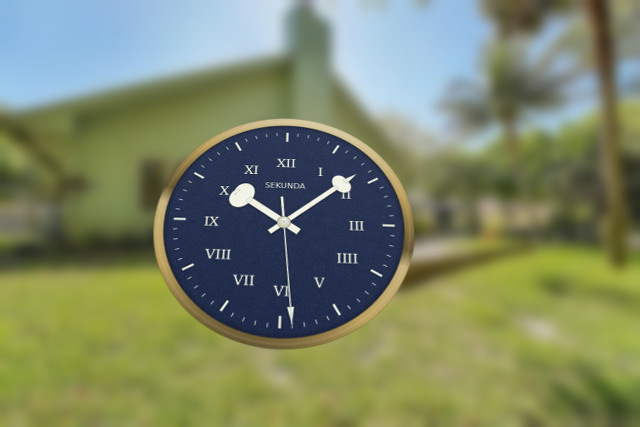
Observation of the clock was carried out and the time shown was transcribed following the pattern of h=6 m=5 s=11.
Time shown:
h=10 m=8 s=29
